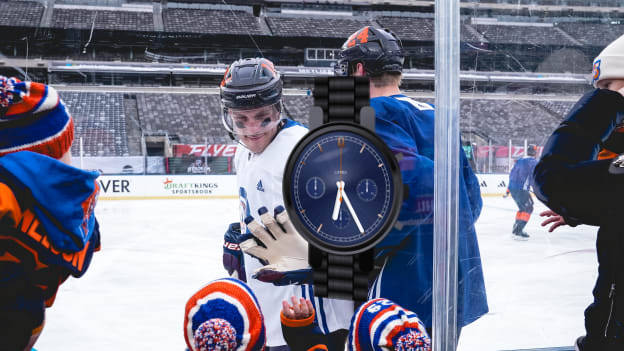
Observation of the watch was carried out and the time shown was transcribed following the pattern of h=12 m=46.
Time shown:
h=6 m=25
